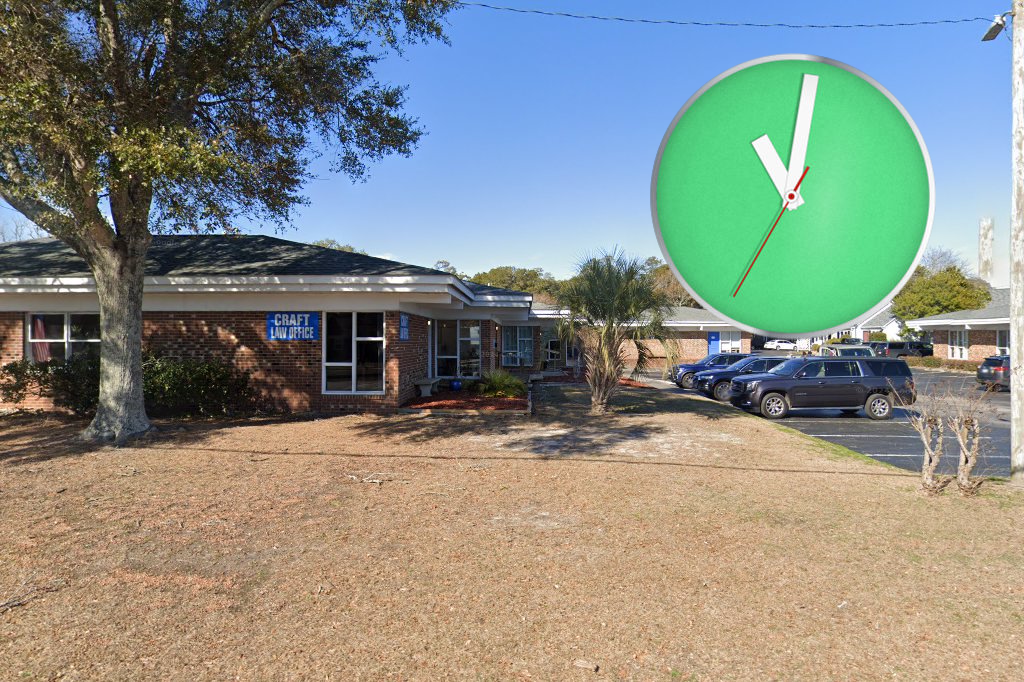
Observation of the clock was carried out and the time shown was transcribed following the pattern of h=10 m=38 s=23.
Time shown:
h=11 m=1 s=35
